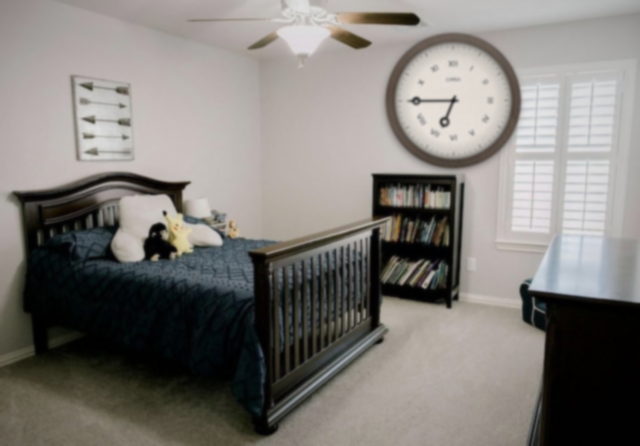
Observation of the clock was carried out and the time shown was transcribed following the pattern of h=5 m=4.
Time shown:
h=6 m=45
